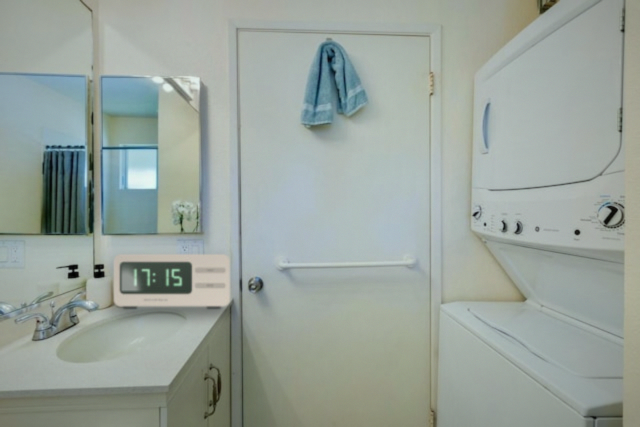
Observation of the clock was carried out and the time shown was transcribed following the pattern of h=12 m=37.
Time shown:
h=17 m=15
